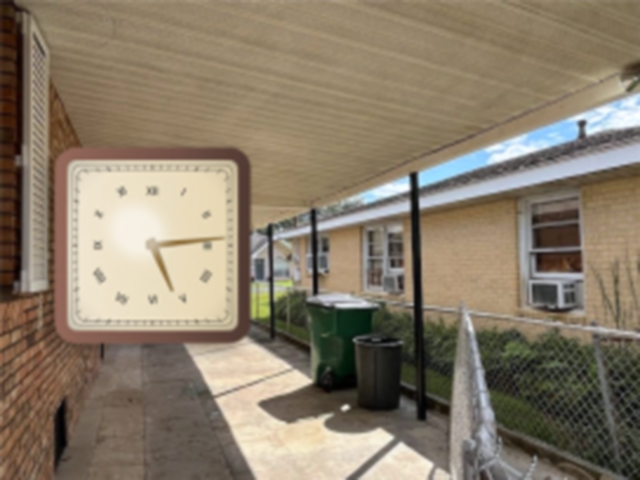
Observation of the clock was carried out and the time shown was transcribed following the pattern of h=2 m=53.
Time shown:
h=5 m=14
